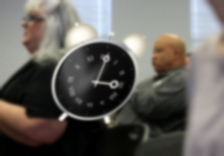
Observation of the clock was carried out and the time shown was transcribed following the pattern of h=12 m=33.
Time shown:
h=3 m=1
